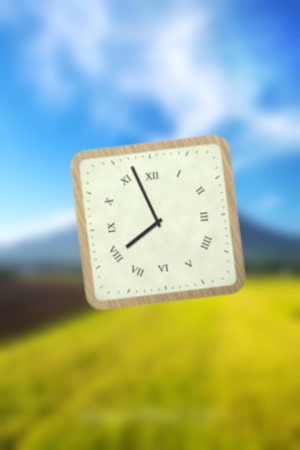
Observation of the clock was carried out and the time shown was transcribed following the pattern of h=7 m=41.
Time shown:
h=7 m=57
